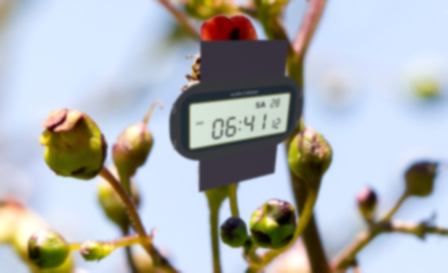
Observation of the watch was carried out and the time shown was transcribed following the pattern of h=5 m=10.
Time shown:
h=6 m=41
